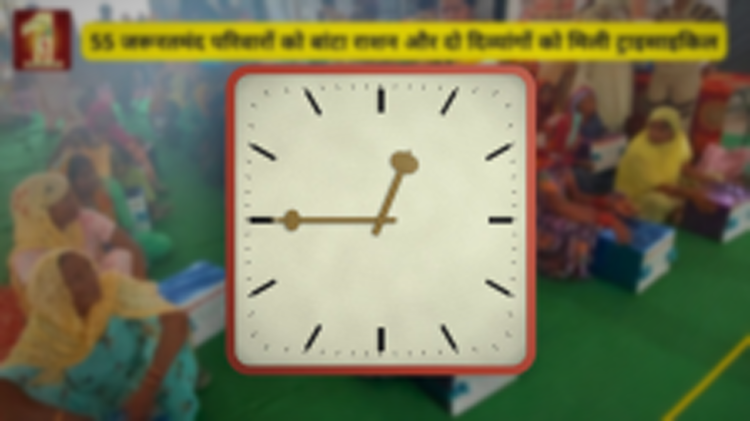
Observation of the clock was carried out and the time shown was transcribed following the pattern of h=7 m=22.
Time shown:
h=12 m=45
